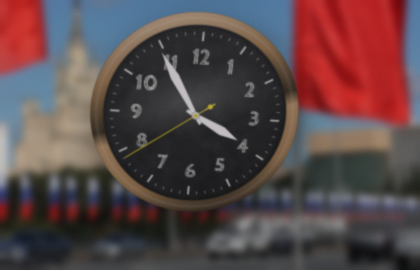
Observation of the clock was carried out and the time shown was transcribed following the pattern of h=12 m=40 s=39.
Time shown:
h=3 m=54 s=39
